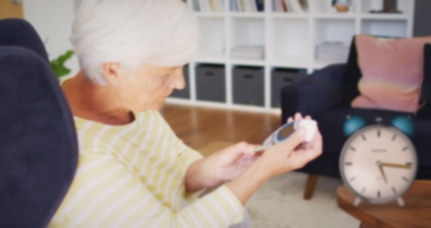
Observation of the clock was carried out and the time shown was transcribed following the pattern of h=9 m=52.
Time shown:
h=5 m=16
